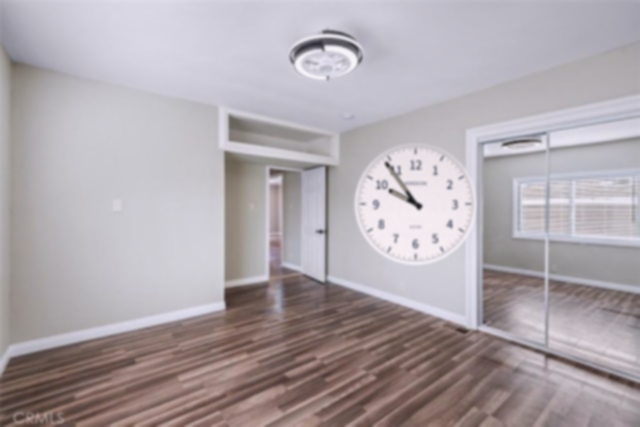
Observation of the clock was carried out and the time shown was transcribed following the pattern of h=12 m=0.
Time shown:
h=9 m=54
